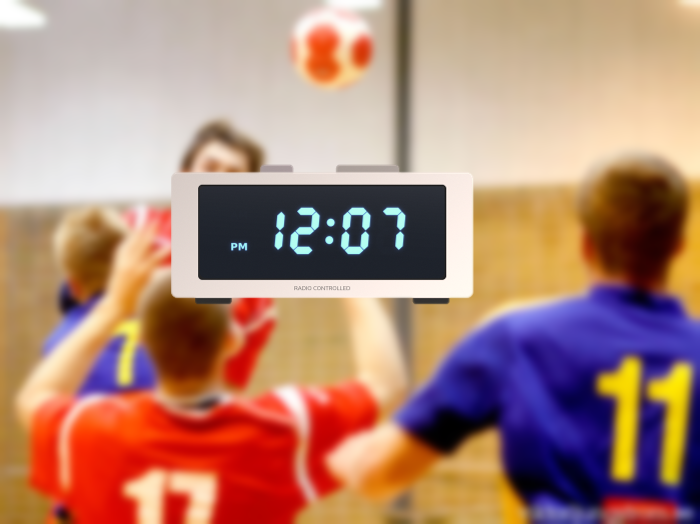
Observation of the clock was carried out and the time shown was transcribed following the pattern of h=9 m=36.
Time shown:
h=12 m=7
